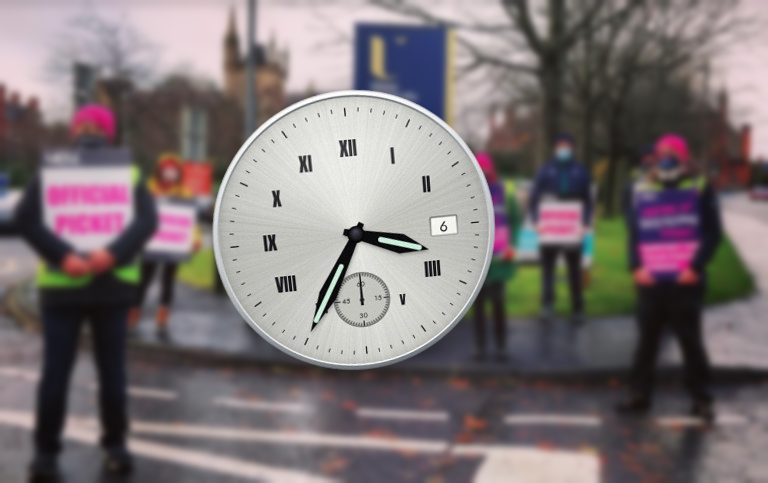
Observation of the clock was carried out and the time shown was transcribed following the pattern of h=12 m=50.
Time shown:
h=3 m=35
